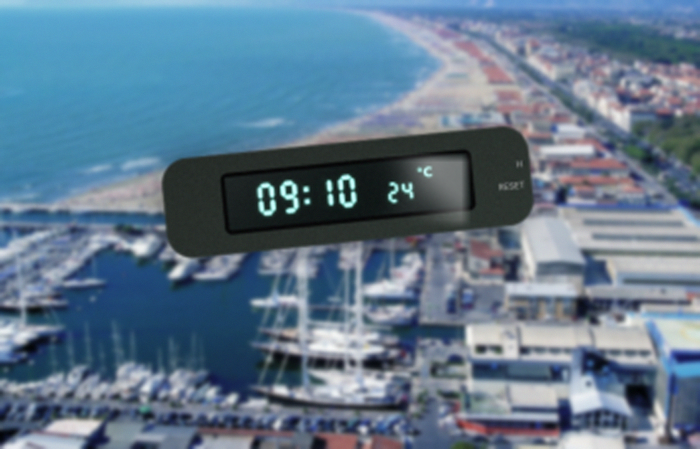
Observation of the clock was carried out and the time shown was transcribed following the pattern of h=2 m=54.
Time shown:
h=9 m=10
